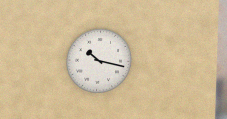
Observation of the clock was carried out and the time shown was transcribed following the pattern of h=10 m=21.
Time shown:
h=10 m=17
